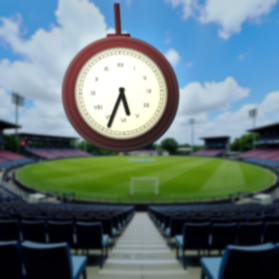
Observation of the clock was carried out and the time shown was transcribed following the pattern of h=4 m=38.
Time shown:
h=5 m=34
